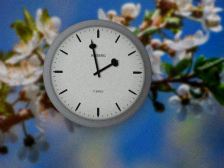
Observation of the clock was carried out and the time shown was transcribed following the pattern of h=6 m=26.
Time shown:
h=1 m=58
